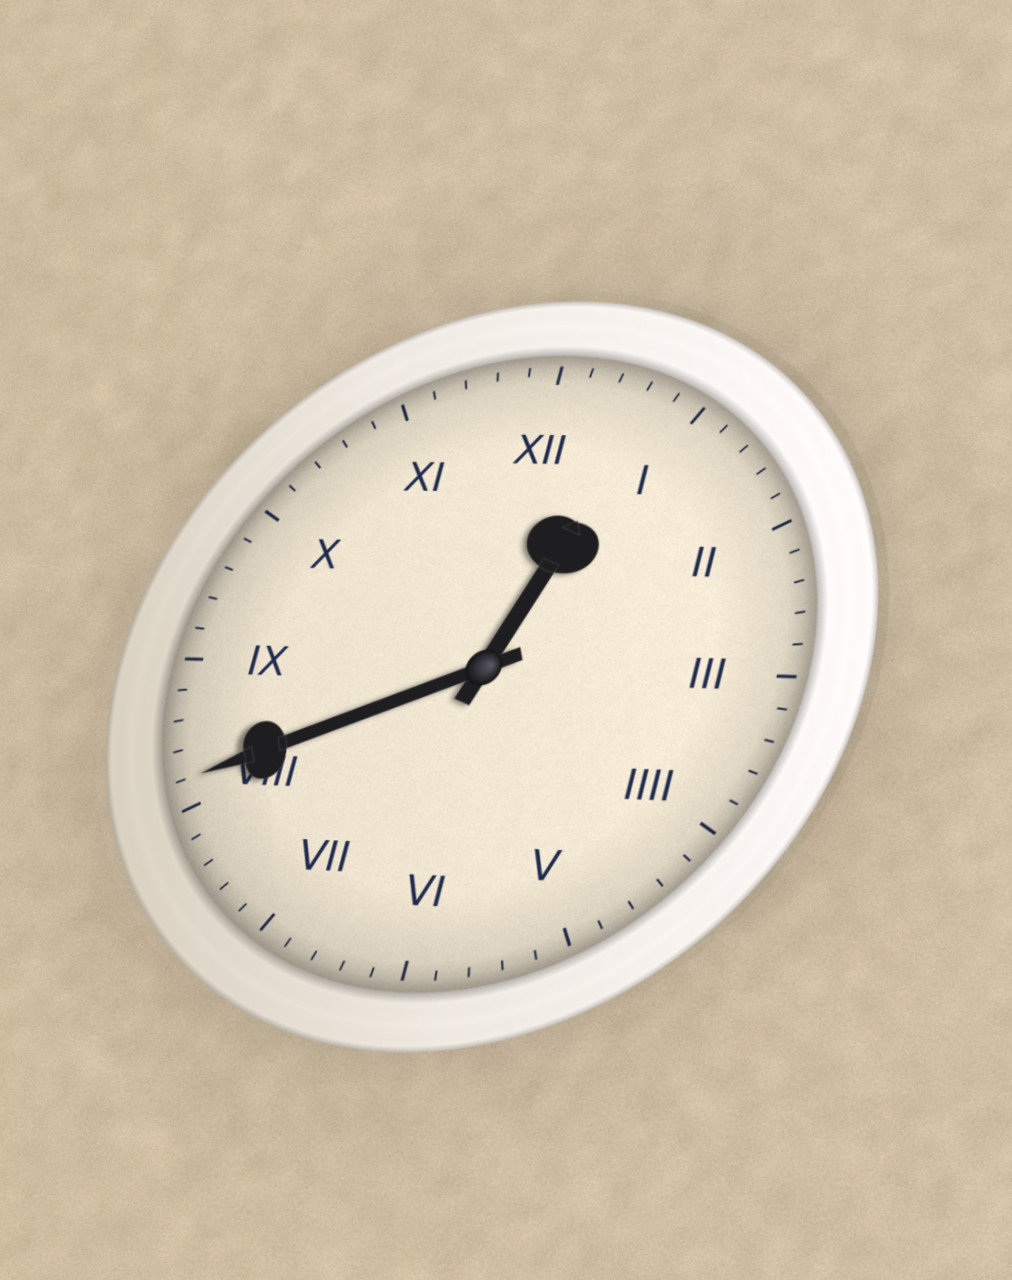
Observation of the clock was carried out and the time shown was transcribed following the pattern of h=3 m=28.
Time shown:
h=12 m=41
